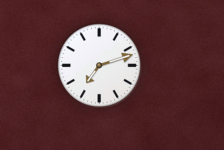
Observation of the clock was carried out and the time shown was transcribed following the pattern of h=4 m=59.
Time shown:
h=7 m=12
